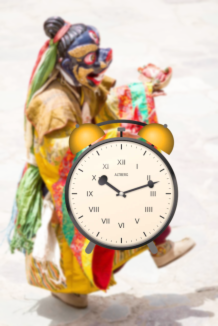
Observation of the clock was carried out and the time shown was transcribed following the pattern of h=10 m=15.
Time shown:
h=10 m=12
